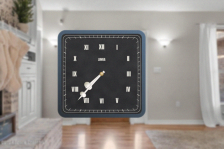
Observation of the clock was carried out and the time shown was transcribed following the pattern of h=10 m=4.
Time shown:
h=7 m=37
